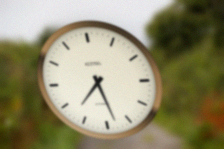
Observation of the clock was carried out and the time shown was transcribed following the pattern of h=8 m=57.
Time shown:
h=7 m=28
